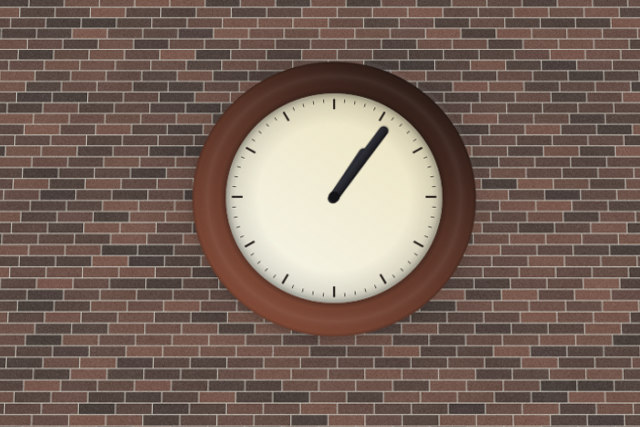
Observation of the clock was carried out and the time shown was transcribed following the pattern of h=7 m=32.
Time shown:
h=1 m=6
